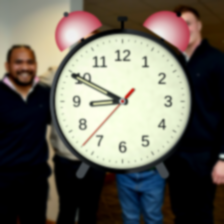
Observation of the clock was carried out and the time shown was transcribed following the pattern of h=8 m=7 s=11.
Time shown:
h=8 m=49 s=37
